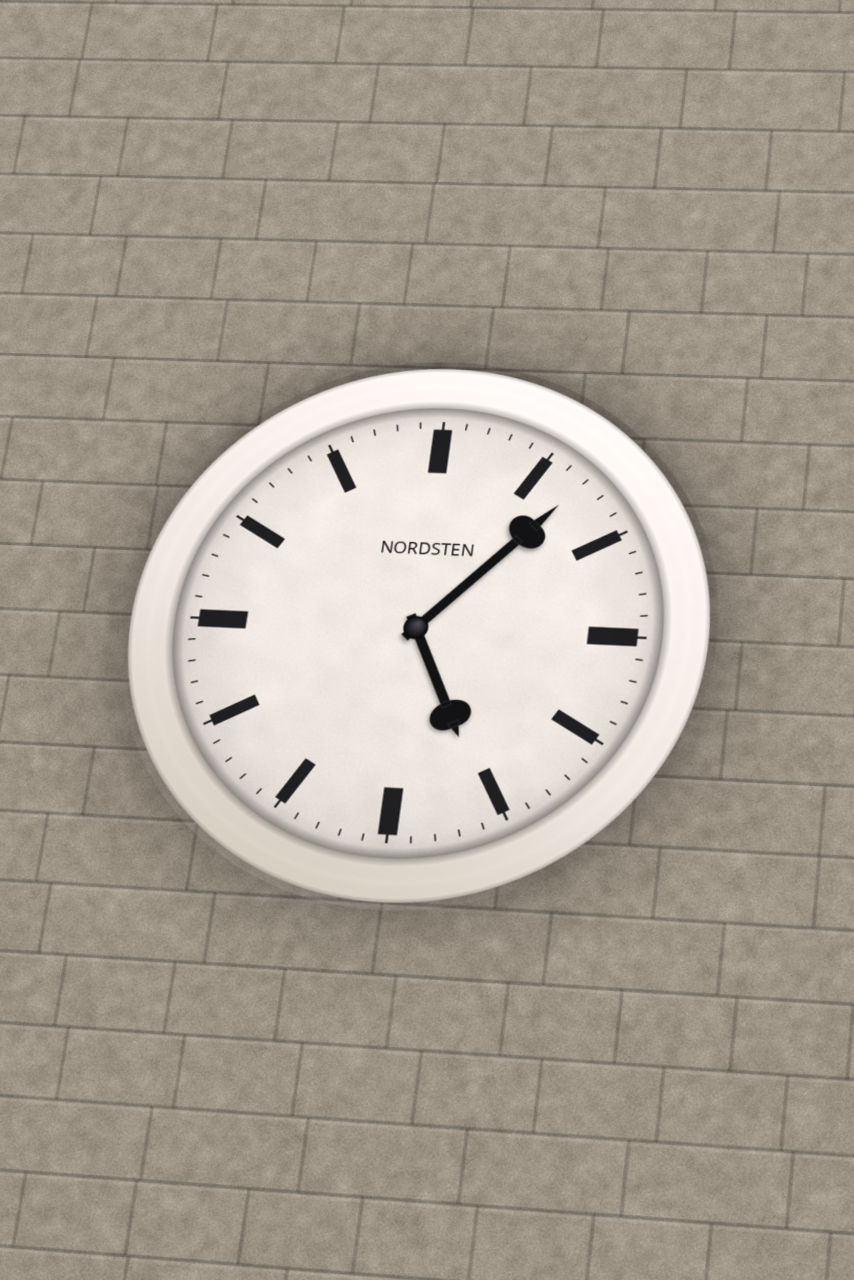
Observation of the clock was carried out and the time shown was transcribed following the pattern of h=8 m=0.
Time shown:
h=5 m=7
